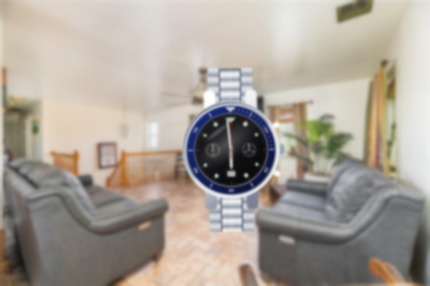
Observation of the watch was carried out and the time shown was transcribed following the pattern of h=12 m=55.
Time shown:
h=5 m=59
